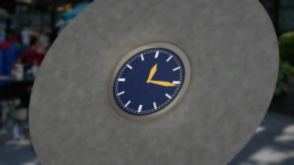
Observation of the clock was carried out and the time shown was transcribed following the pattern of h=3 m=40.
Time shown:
h=12 m=16
